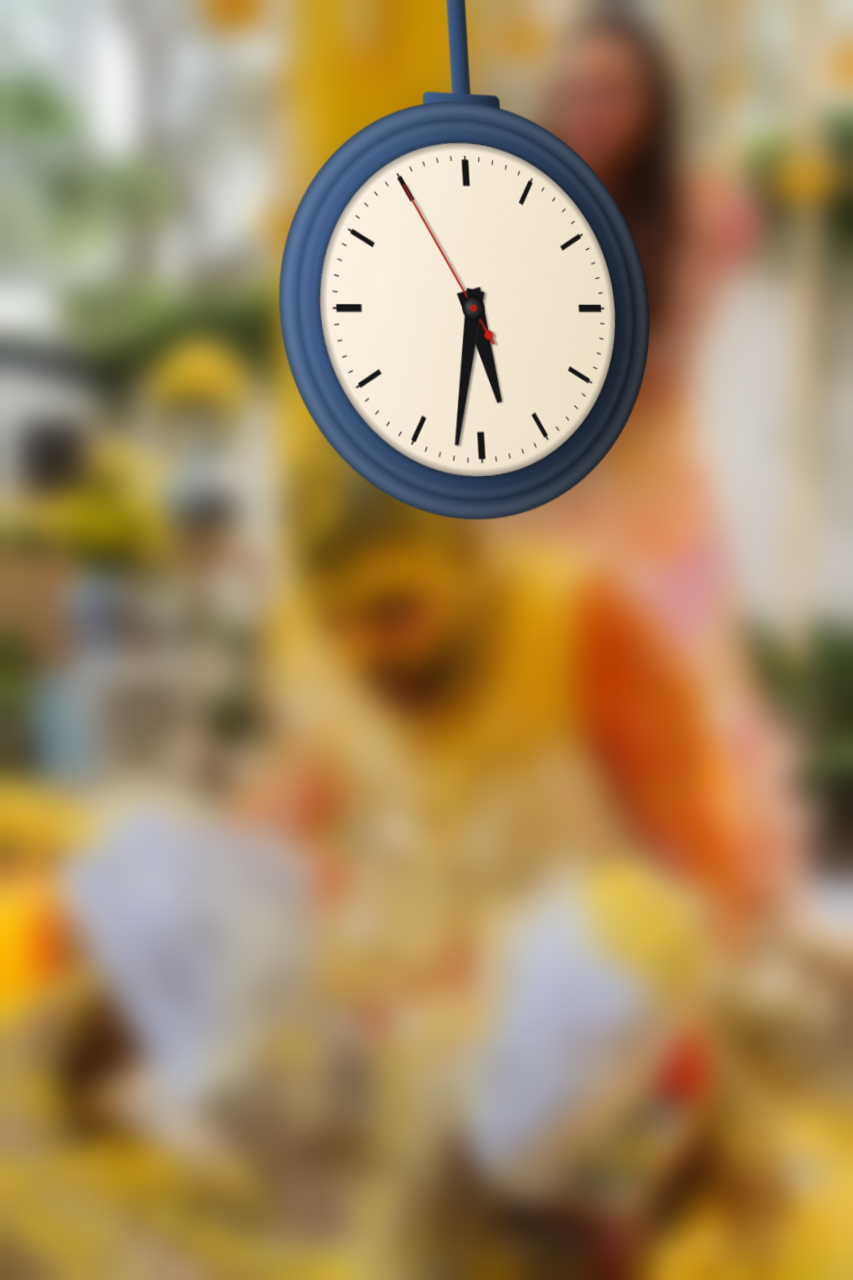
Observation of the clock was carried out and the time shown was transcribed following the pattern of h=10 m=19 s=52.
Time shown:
h=5 m=31 s=55
